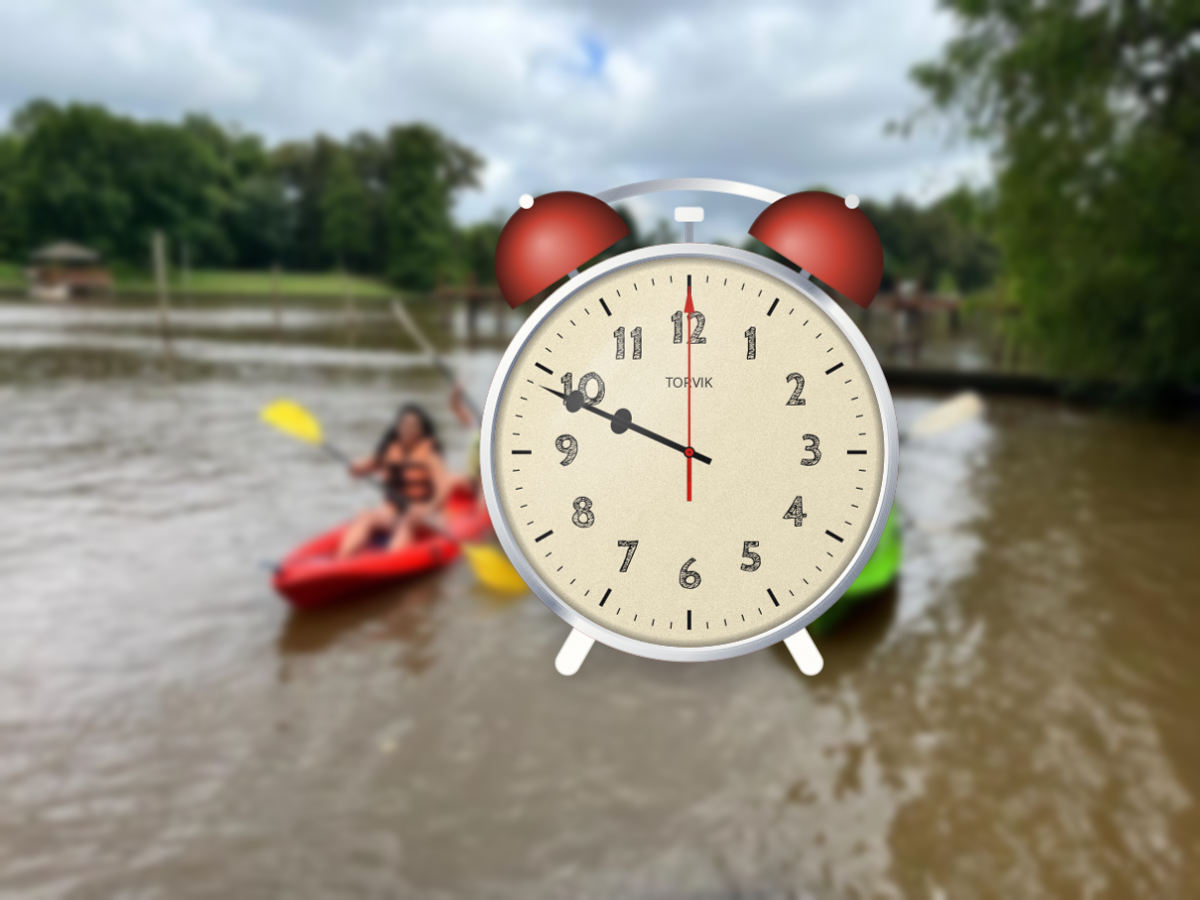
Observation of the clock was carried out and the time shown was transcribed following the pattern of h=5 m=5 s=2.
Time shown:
h=9 m=49 s=0
